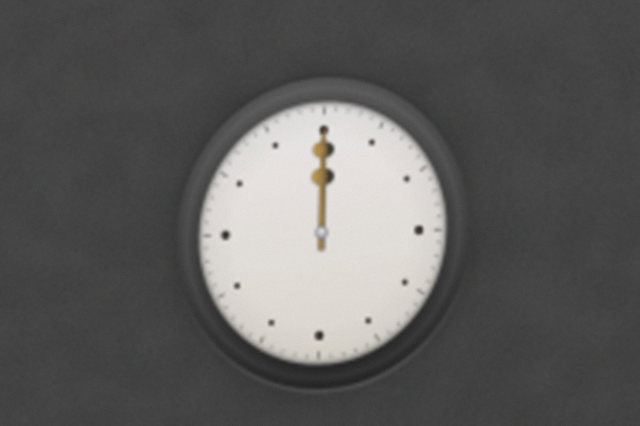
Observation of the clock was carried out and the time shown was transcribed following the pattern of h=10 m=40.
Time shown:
h=12 m=0
